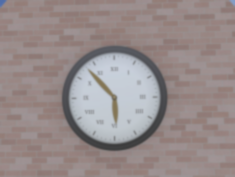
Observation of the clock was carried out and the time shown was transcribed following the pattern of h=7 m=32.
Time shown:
h=5 m=53
